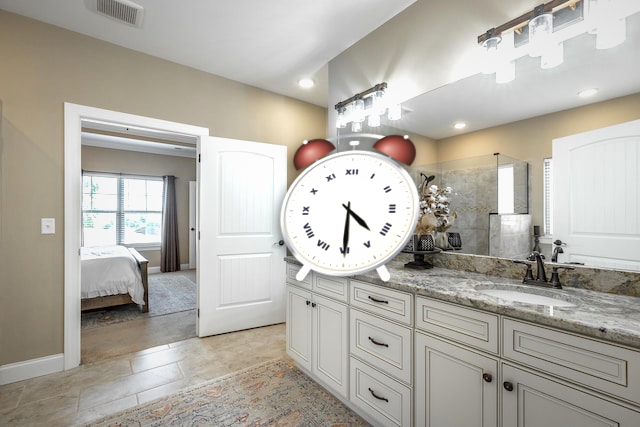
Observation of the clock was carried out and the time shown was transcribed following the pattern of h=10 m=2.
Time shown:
h=4 m=30
